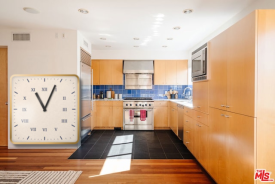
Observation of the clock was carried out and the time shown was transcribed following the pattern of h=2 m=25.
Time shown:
h=11 m=4
